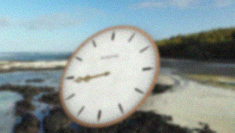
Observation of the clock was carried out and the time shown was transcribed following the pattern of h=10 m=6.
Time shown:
h=8 m=44
